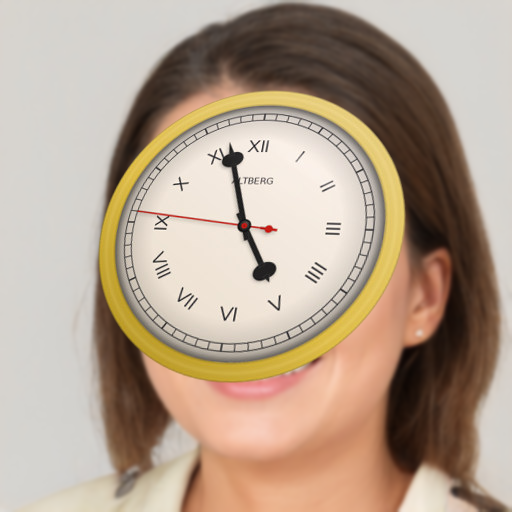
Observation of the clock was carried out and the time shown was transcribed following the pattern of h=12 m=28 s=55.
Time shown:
h=4 m=56 s=46
